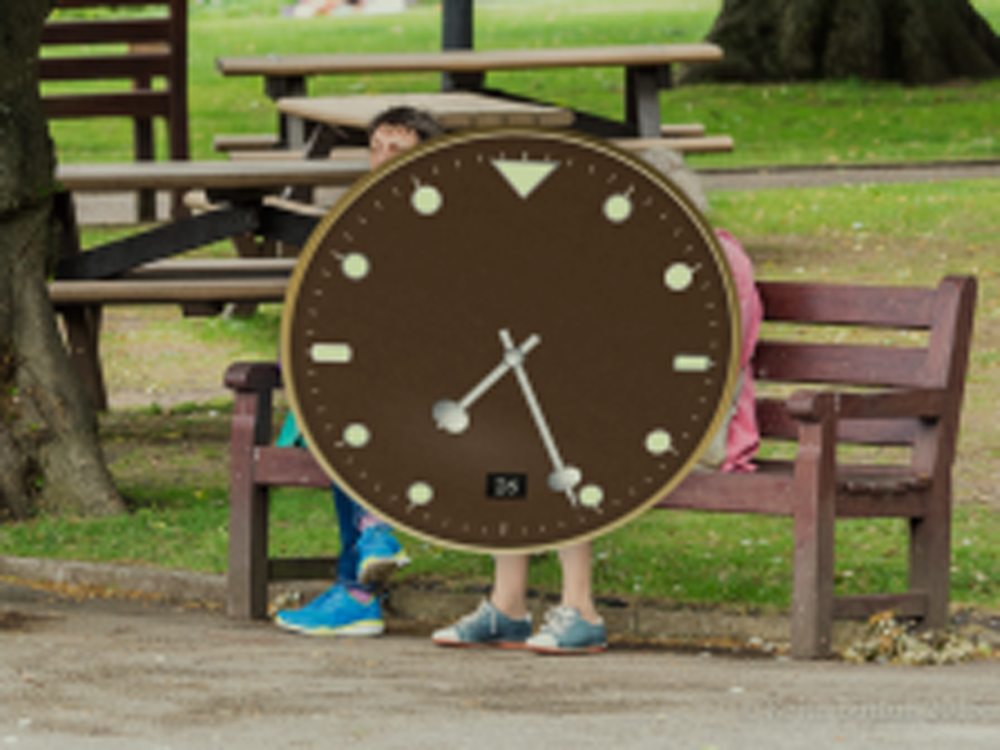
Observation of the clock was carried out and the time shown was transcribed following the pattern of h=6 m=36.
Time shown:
h=7 m=26
